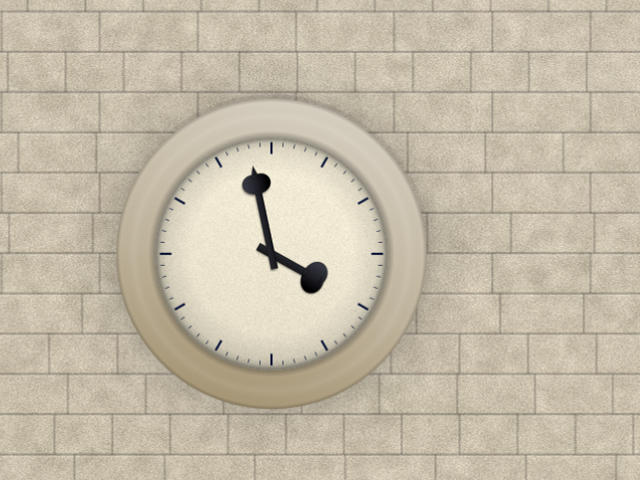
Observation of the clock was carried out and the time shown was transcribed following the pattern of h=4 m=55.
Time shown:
h=3 m=58
